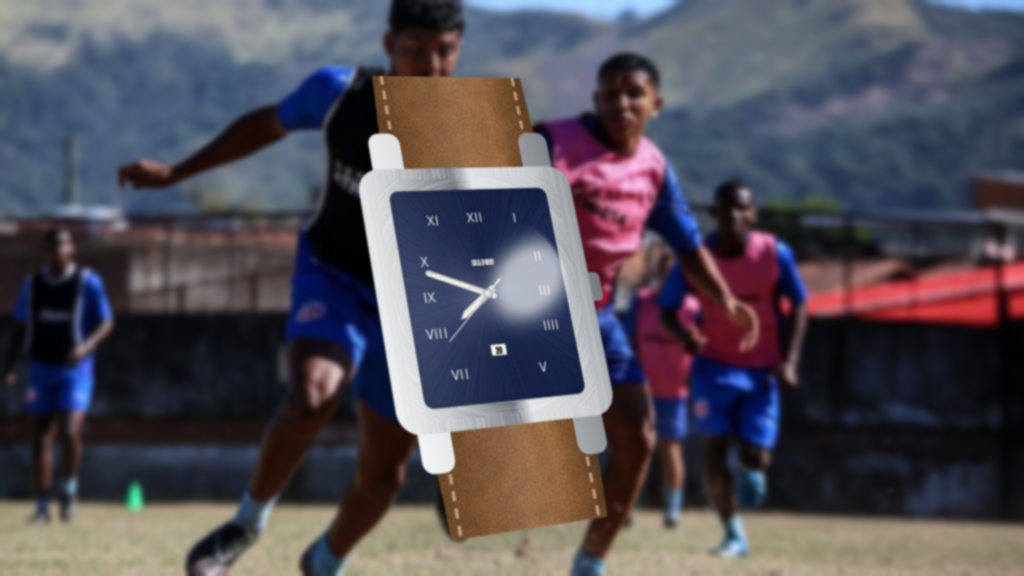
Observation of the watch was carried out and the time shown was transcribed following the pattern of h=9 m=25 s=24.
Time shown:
h=7 m=48 s=38
